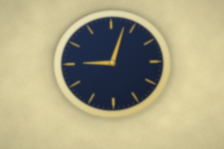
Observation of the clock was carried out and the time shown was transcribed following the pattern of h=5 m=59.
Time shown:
h=9 m=3
